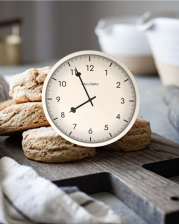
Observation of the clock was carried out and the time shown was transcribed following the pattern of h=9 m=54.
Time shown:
h=7 m=56
